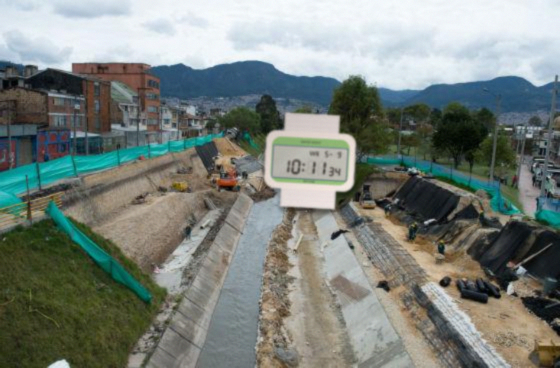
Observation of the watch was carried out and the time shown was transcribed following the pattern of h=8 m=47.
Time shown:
h=10 m=11
